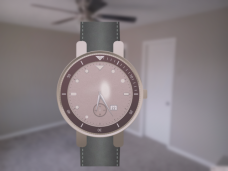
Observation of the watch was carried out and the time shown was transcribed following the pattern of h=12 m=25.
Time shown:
h=6 m=25
